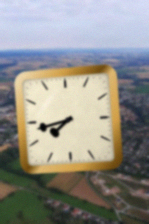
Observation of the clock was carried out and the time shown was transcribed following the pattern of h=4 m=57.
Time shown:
h=7 m=43
